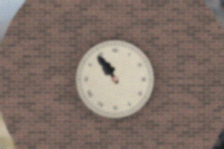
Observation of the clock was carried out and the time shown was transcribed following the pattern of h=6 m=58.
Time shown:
h=10 m=54
